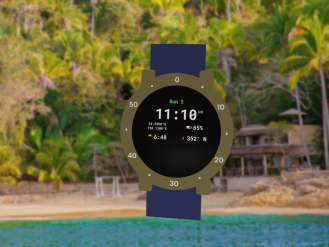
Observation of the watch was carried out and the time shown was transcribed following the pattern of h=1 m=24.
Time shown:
h=11 m=10
